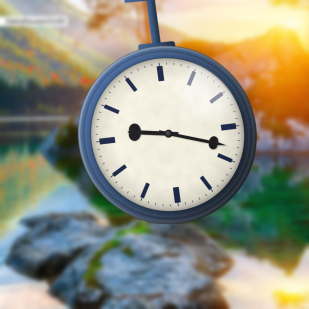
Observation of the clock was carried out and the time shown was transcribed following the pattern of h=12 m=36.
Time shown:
h=9 m=18
